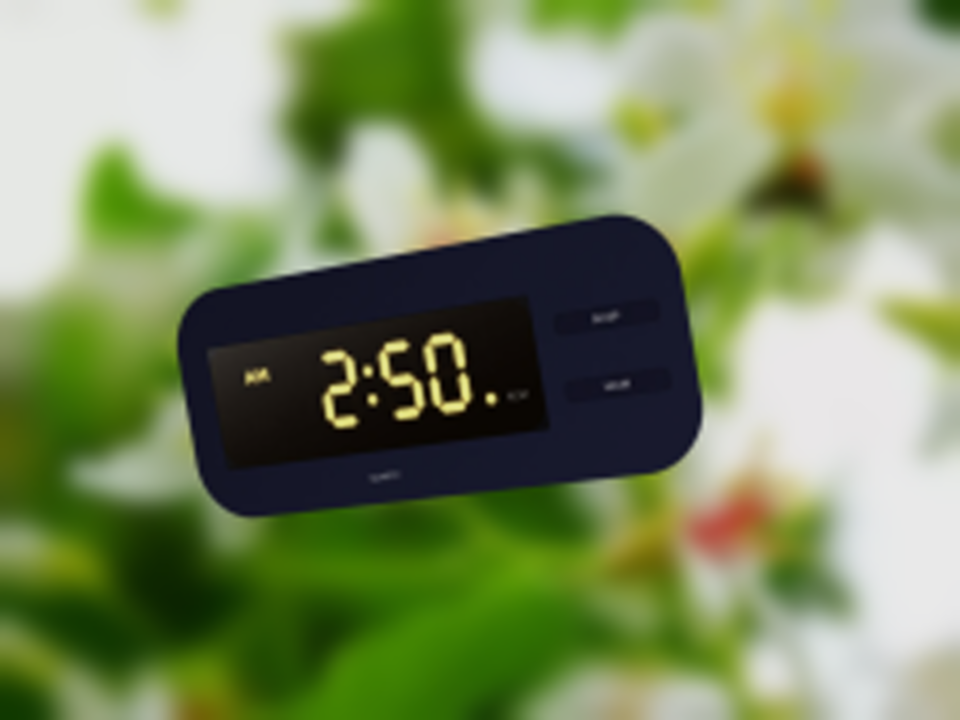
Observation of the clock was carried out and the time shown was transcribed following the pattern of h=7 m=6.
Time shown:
h=2 m=50
